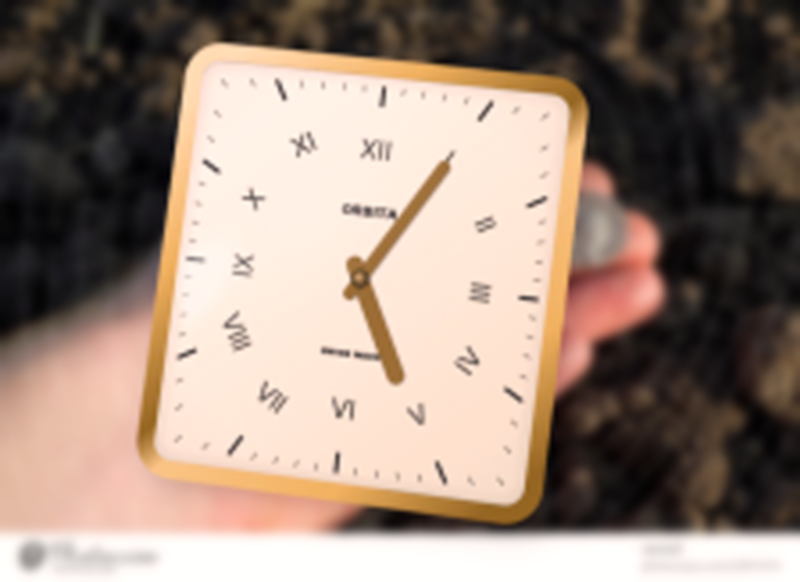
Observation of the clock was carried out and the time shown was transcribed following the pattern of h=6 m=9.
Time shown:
h=5 m=5
